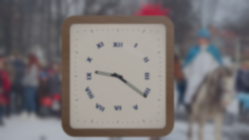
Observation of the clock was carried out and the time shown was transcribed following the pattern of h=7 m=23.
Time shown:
h=9 m=21
